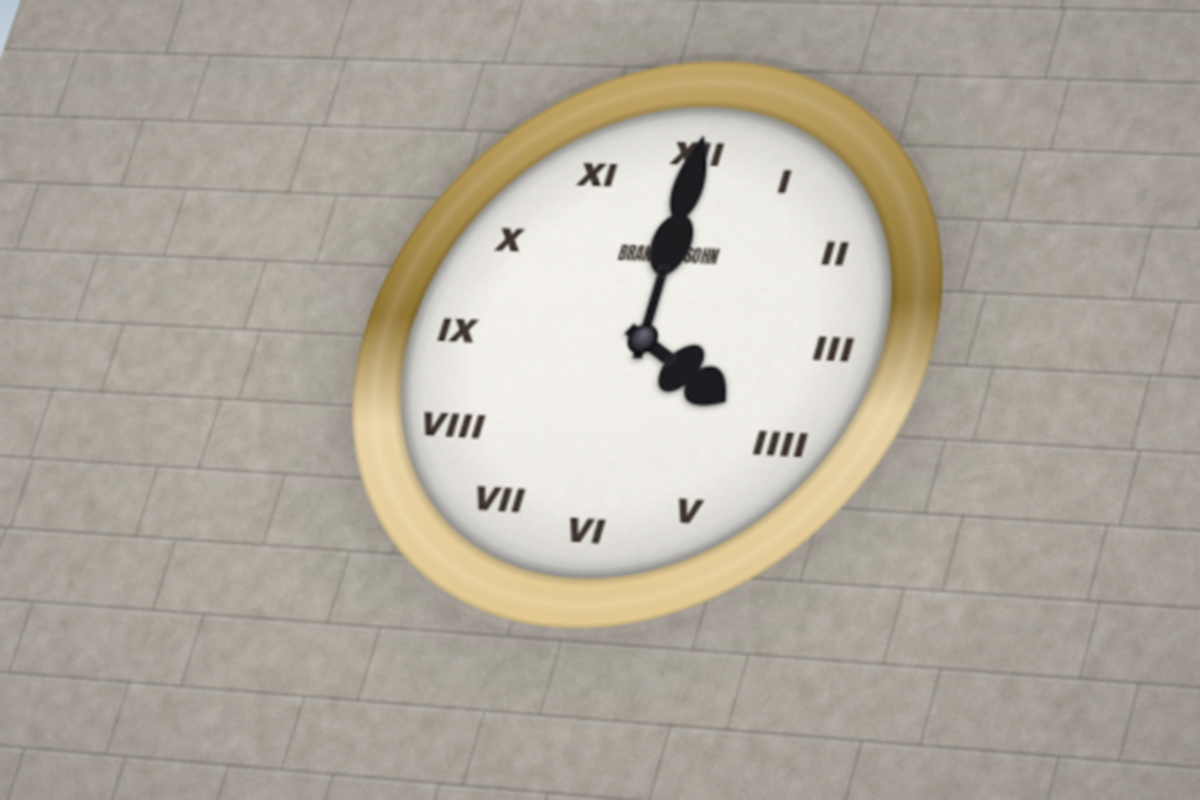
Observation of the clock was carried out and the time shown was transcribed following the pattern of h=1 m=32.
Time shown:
h=4 m=0
